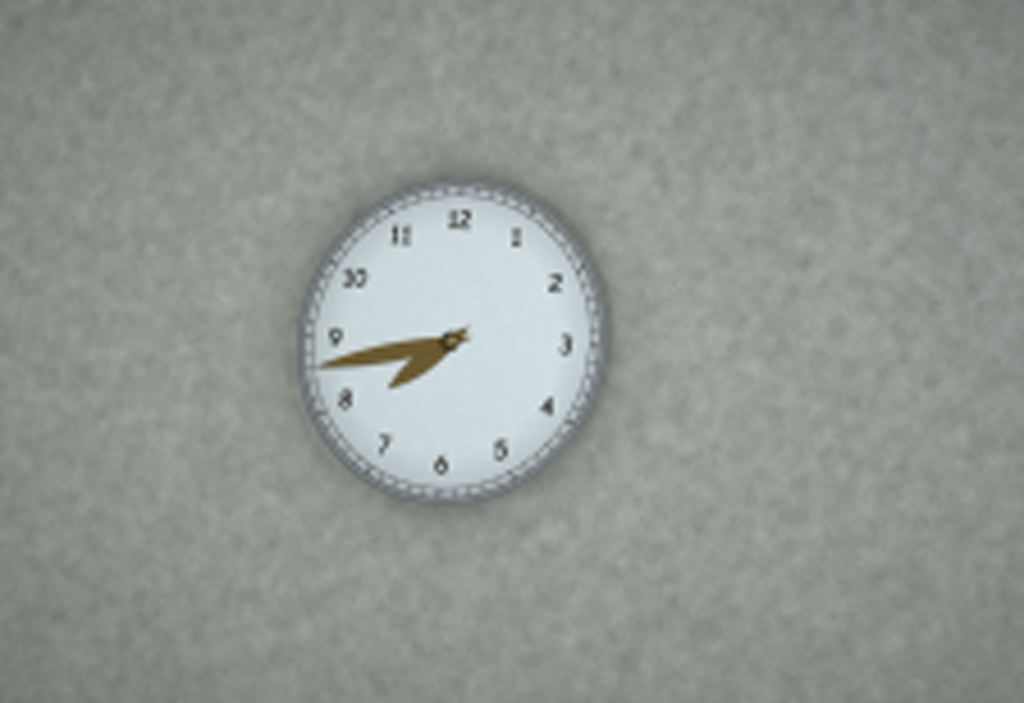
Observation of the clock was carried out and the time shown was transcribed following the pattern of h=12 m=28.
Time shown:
h=7 m=43
